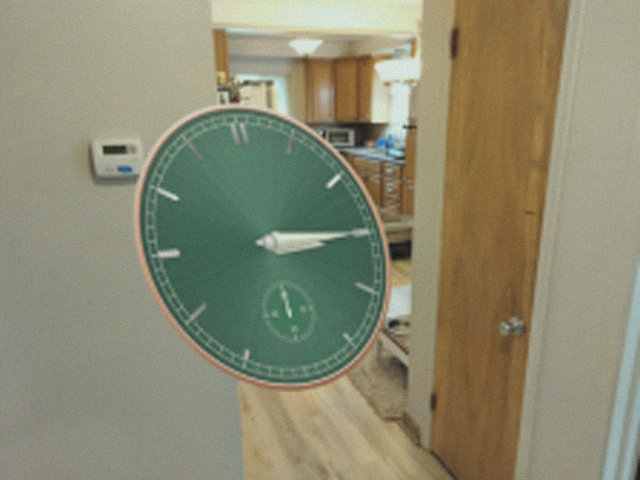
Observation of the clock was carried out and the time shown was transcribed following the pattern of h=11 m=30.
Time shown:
h=3 m=15
